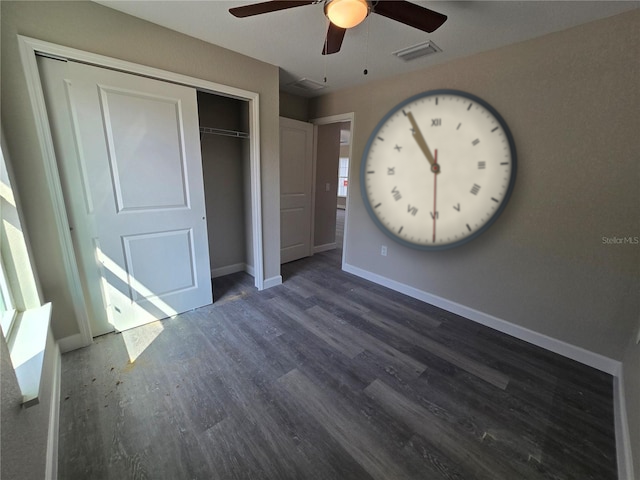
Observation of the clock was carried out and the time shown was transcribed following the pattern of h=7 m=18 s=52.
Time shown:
h=10 m=55 s=30
